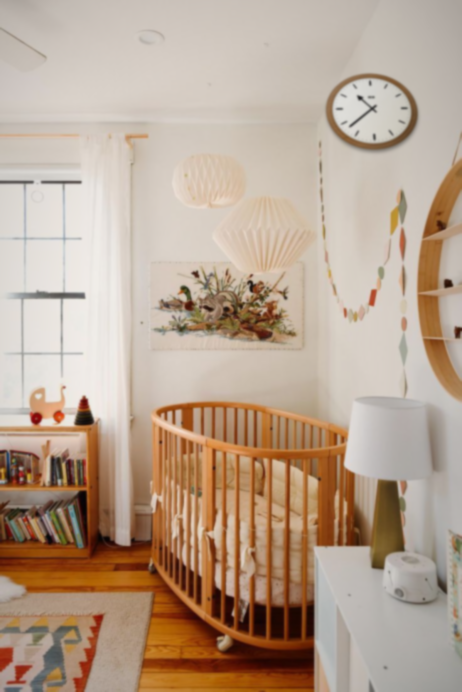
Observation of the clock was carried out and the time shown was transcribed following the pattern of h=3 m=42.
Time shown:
h=10 m=38
